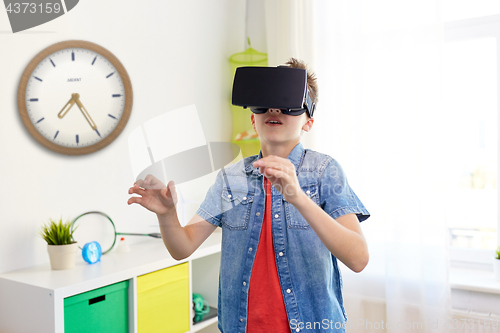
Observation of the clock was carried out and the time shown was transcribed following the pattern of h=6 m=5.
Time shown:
h=7 m=25
